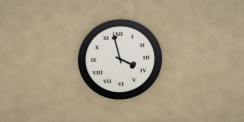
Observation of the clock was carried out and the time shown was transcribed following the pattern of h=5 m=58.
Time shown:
h=3 m=58
